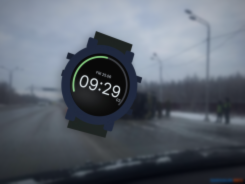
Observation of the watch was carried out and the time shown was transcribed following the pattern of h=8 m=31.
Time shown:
h=9 m=29
